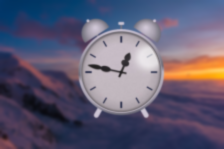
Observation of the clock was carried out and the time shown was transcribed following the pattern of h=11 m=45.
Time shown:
h=12 m=47
